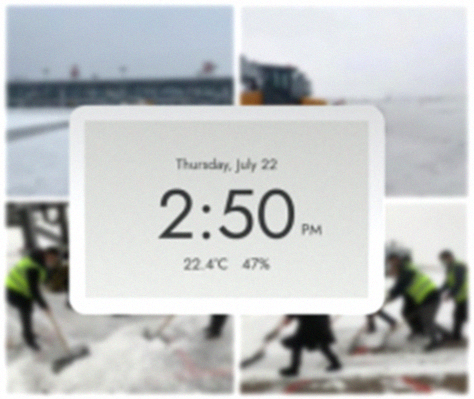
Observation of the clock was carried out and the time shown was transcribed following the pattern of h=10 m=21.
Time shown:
h=2 m=50
